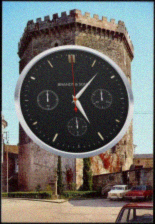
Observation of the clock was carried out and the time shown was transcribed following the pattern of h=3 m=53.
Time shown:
h=5 m=7
